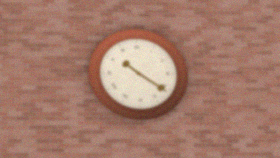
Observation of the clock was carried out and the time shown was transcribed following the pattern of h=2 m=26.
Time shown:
h=10 m=21
